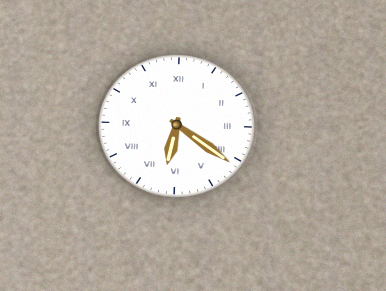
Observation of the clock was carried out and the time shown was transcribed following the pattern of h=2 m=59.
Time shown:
h=6 m=21
